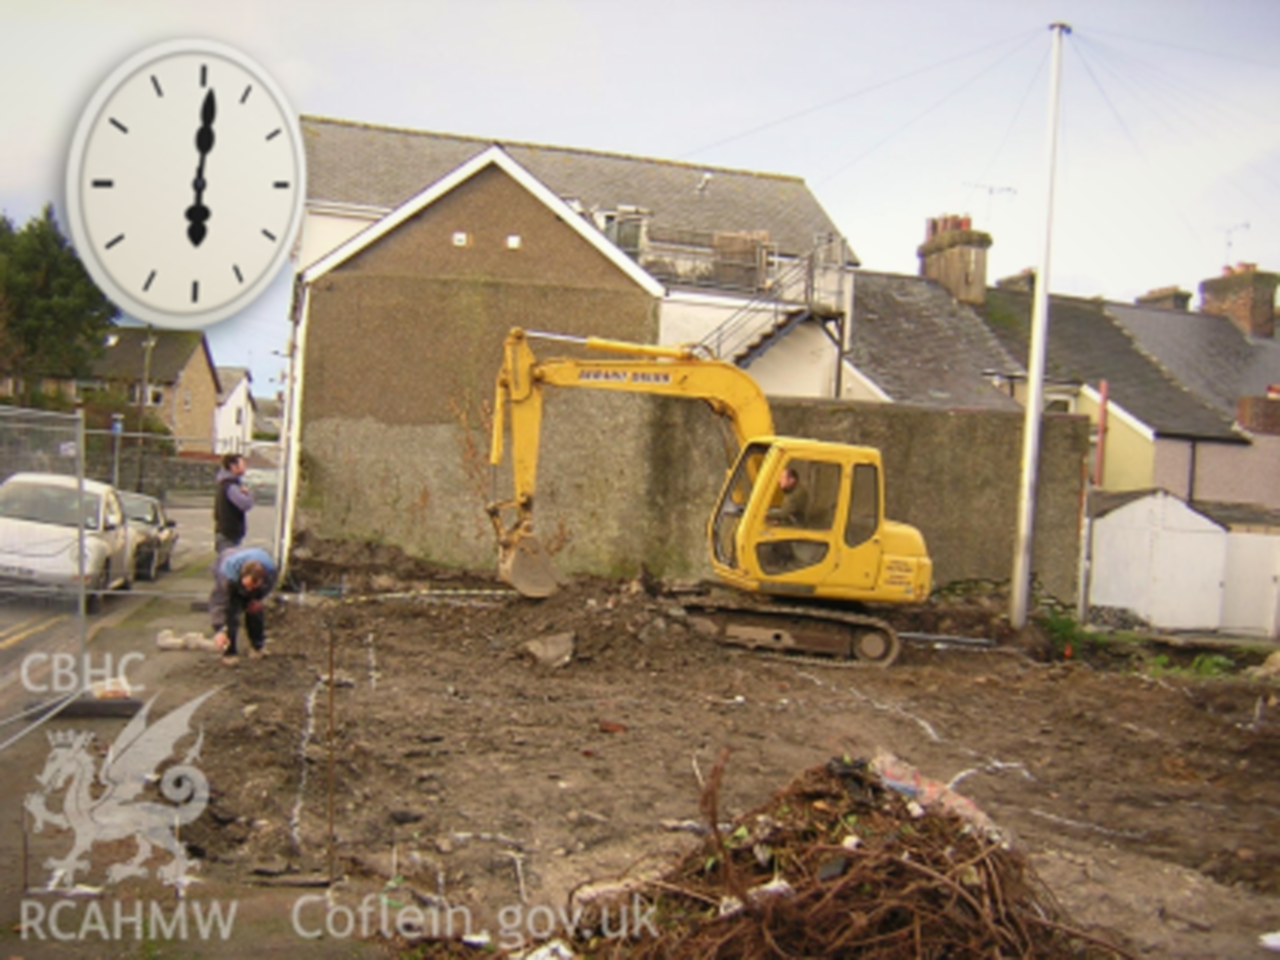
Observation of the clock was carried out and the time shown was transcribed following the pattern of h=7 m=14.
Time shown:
h=6 m=1
